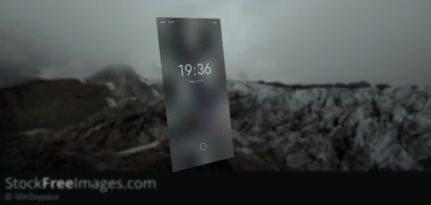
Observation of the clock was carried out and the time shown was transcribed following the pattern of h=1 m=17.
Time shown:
h=19 m=36
